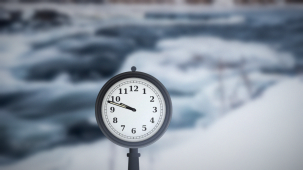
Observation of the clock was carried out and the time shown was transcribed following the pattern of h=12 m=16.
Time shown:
h=9 m=48
